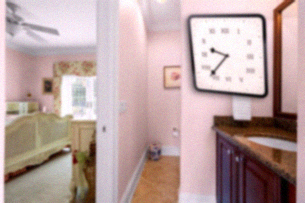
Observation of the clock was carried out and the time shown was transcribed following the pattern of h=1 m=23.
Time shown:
h=9 m=37
